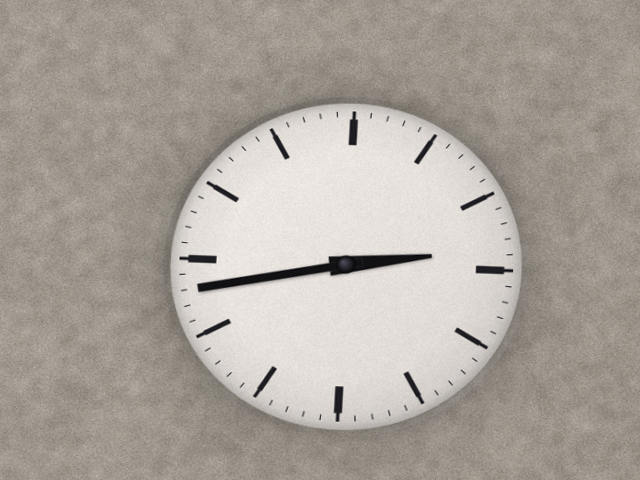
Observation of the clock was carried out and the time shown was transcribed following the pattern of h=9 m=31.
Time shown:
h=2 m=43
